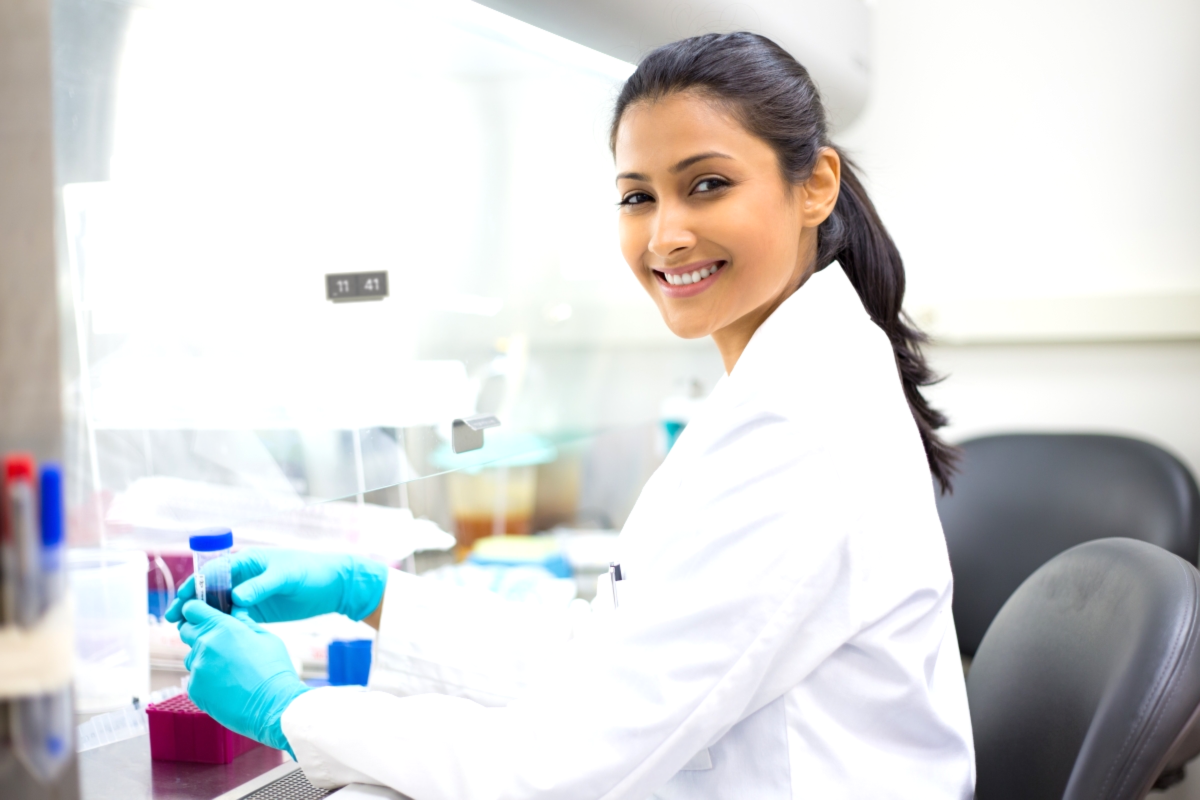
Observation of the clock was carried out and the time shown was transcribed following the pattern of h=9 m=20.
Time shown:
h=11 m=41
